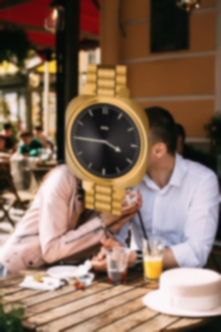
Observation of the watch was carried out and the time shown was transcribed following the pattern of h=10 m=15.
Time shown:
h=3 m=45
